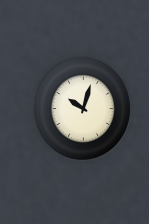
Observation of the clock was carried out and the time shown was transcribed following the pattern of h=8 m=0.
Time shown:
h=10 m=3
